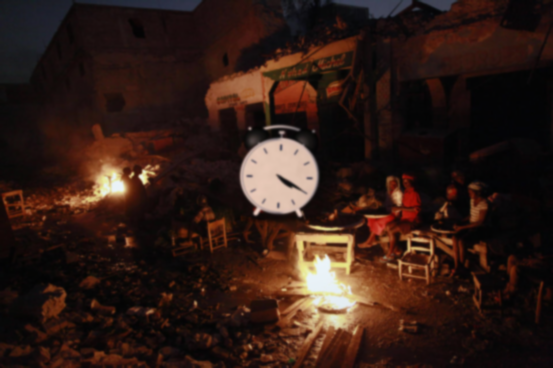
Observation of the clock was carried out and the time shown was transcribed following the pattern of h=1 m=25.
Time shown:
h=4 m=20
